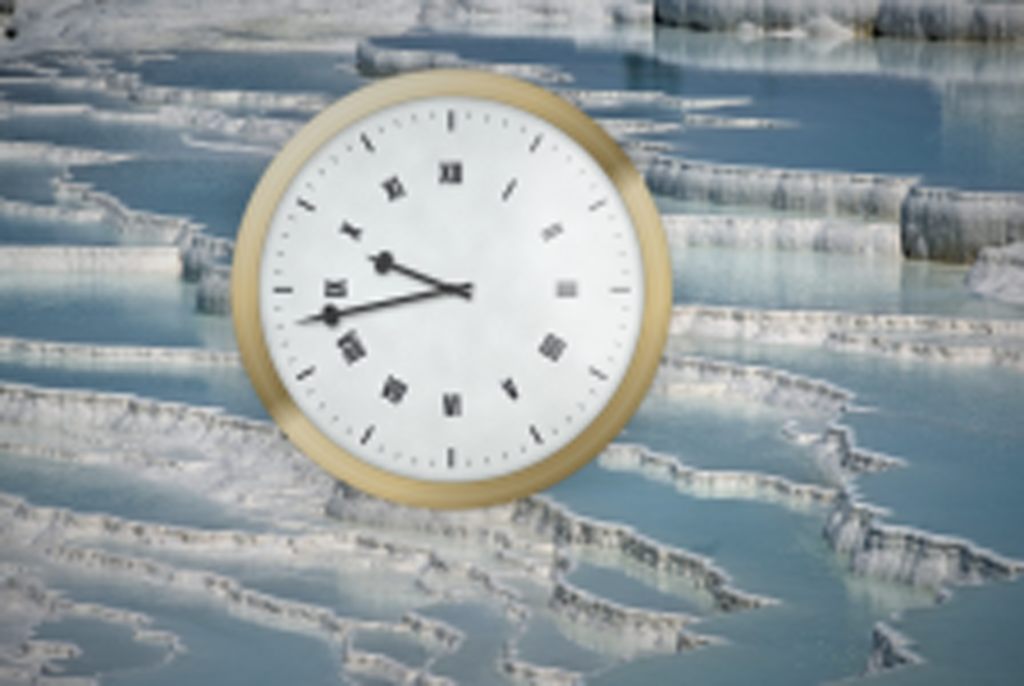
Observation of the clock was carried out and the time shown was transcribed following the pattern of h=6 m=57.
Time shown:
h=9 m=43
